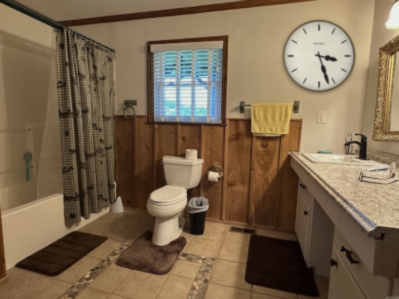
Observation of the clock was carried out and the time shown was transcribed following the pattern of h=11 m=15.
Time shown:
h=3 m=27
